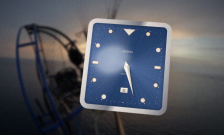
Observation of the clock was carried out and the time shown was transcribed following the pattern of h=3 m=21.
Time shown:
h=5 m=27
